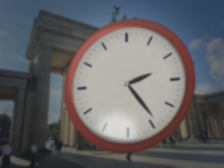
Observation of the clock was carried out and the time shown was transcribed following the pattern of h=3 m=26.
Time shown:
h=2 m=24
